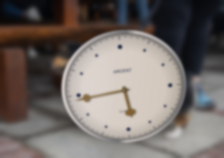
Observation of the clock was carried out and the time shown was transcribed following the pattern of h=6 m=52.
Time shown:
h=5 m=44
